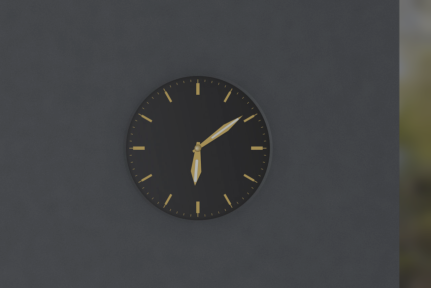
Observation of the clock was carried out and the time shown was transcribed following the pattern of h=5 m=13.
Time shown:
h=6 m=9
